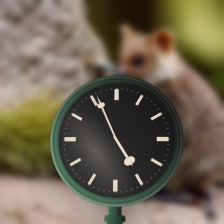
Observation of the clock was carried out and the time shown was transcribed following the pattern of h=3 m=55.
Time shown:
h=4 m=56
